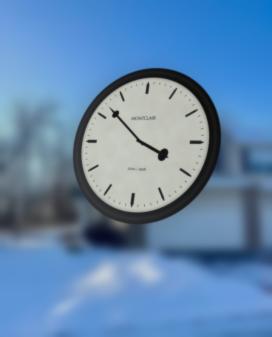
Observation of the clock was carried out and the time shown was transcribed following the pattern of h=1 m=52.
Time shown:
h=3 m=52
